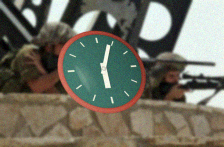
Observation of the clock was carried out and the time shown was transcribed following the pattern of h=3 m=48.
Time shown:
h=6 m=4
